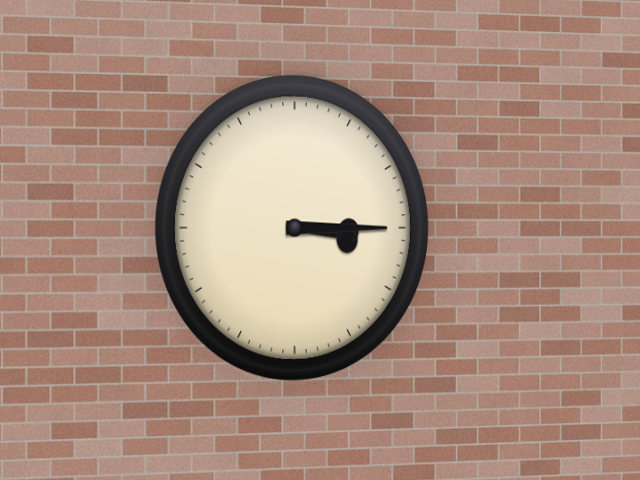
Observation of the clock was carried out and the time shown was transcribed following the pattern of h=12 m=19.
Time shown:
h=3 m=15
